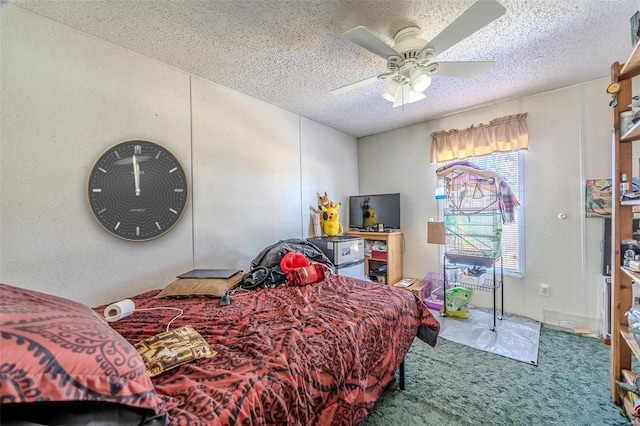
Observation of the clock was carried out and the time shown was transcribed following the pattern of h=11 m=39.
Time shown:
h=11 m=59
